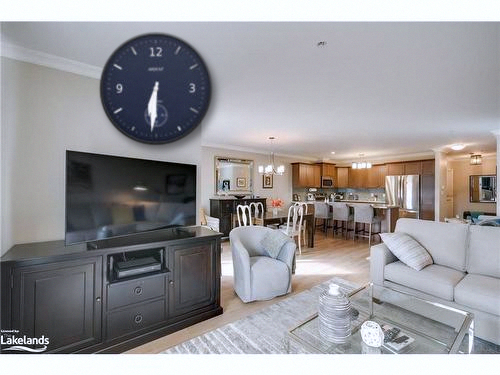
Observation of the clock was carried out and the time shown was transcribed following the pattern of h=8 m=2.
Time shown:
h=6 m=31
